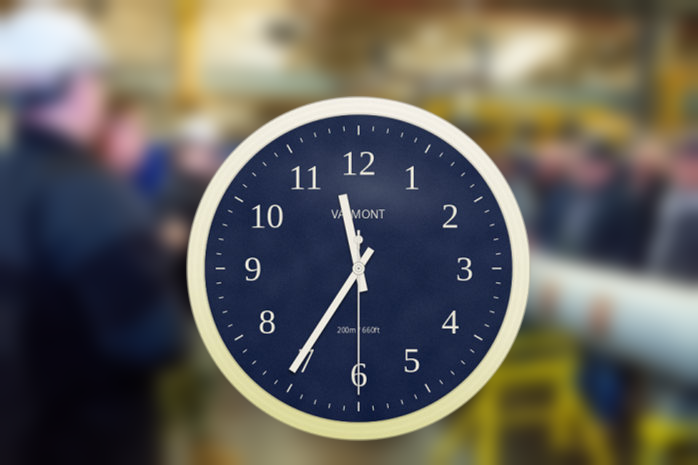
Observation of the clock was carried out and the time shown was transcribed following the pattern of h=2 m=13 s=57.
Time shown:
h=11 m=35 s=30
